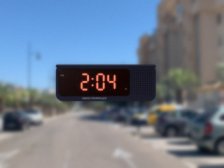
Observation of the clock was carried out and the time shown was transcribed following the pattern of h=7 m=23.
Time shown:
h=2 m=4
